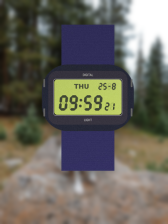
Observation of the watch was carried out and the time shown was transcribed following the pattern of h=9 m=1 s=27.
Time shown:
h=9 m=59 s=21
